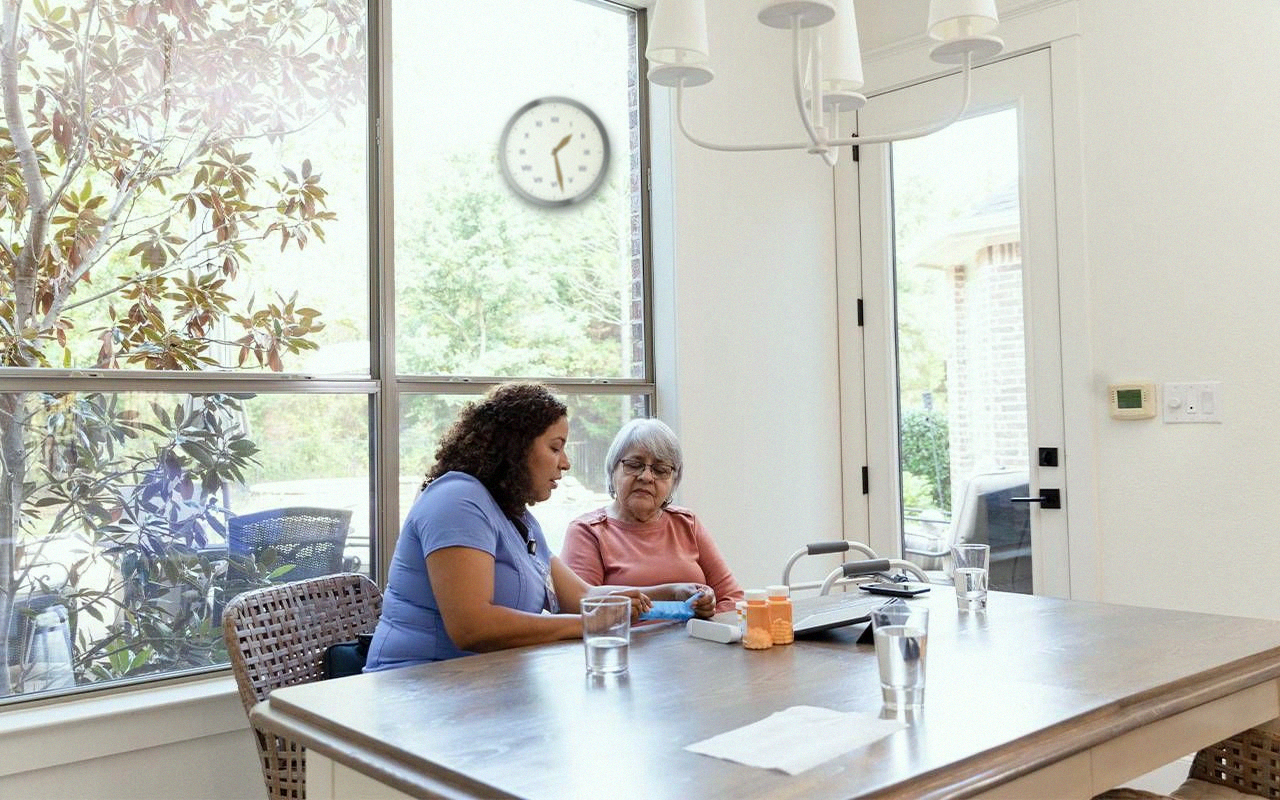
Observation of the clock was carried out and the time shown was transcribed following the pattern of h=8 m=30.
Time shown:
h=1 m=28
